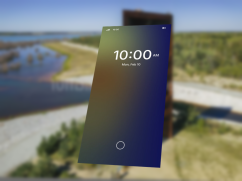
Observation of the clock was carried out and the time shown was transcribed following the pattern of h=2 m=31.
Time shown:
h=10 m=0
